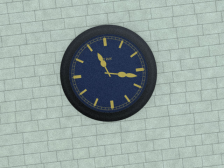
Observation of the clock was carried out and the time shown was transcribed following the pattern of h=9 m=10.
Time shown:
h=11 m=17
